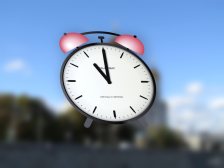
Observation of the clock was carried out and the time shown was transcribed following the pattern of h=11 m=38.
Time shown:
h=11 m=0
